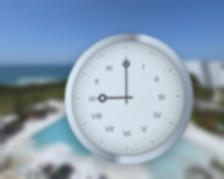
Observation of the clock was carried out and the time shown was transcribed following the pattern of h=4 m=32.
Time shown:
h=9 m=0
